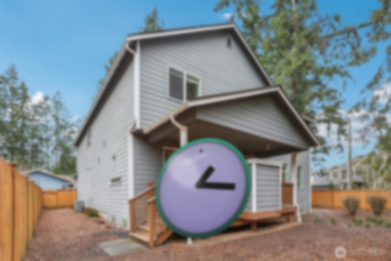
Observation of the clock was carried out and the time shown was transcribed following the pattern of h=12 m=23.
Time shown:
h=1 m=16
